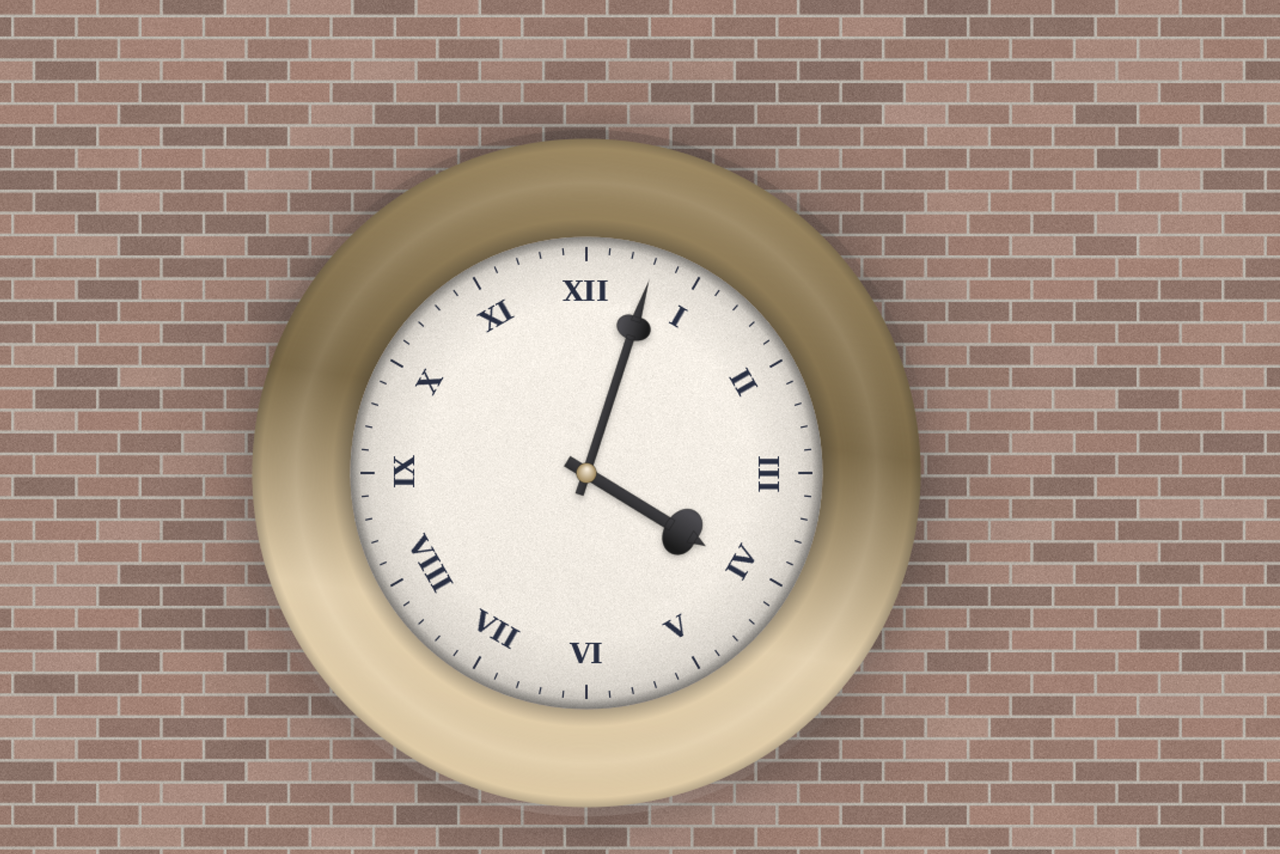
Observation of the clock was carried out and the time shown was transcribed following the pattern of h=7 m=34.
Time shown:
h=4 m=3
